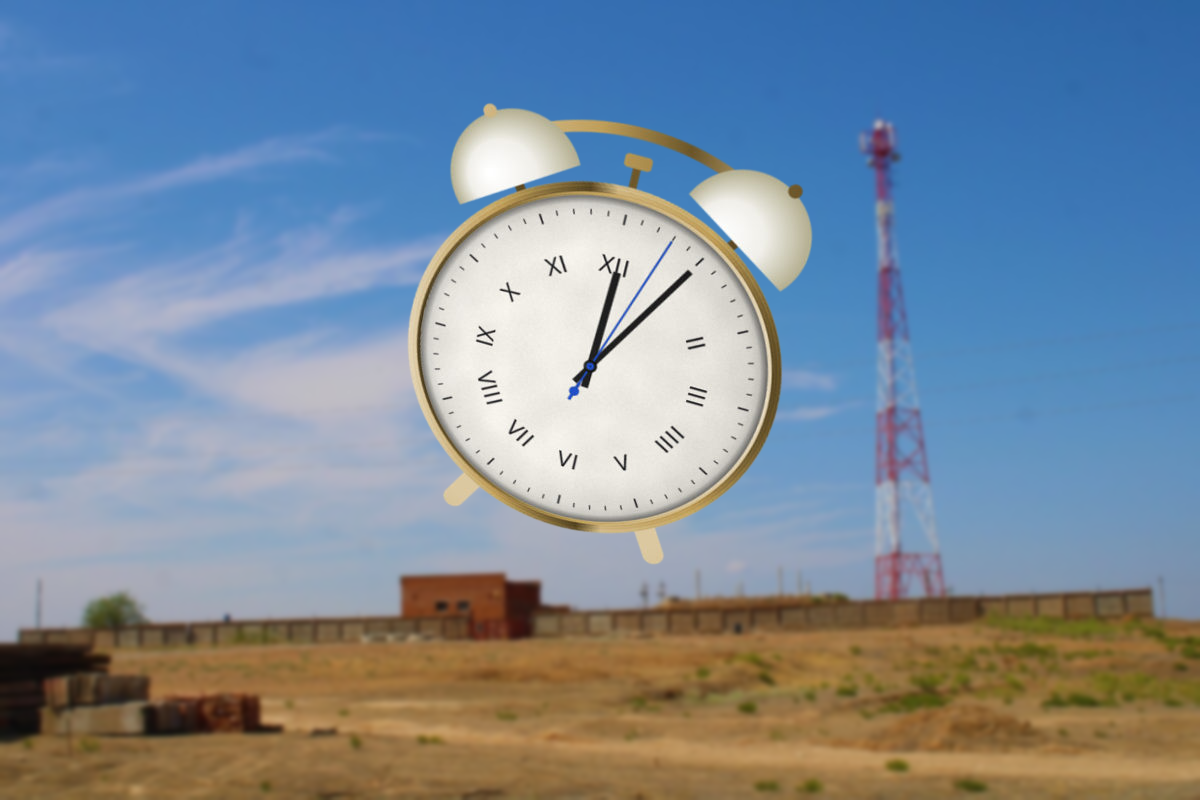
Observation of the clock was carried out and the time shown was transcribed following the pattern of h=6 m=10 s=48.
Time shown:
h=12 m=5 s=3
